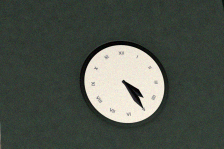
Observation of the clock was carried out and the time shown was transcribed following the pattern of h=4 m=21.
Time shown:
h=4 m=25
